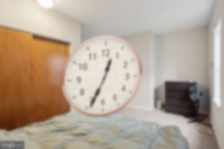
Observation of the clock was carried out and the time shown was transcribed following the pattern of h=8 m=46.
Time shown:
h=12 m=34
